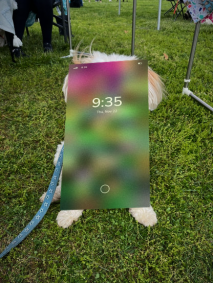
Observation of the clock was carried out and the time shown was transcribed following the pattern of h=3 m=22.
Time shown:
h=9 m=35
